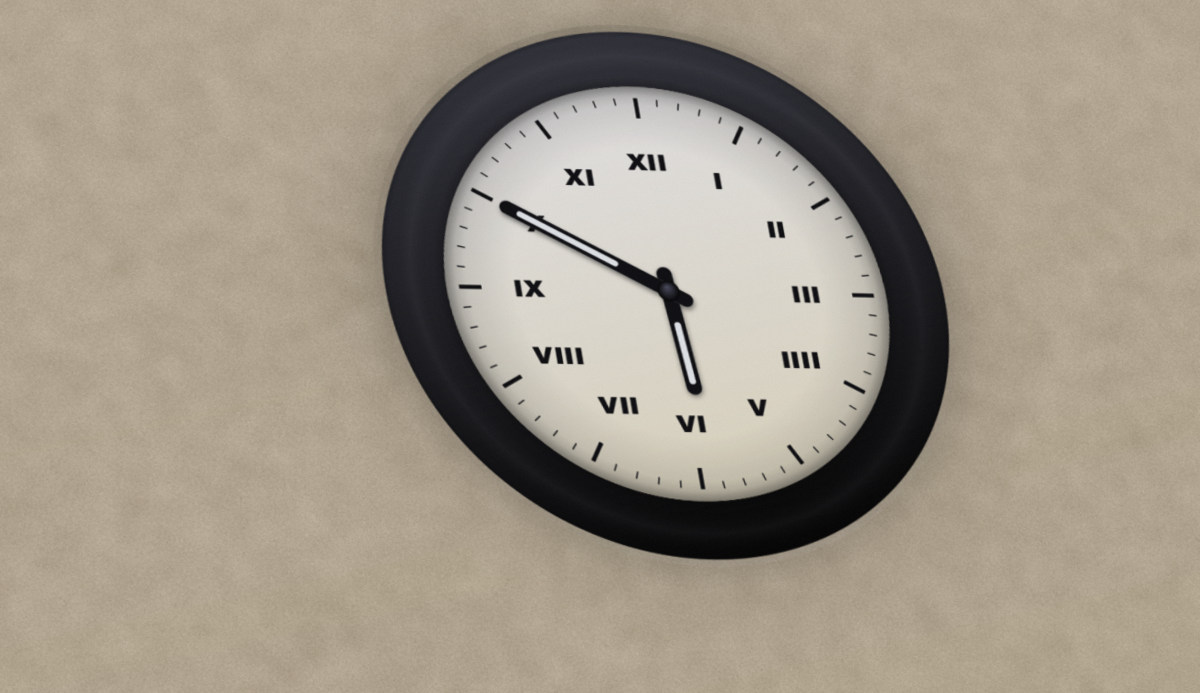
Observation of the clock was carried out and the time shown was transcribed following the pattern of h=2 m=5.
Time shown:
h=5 m=50
